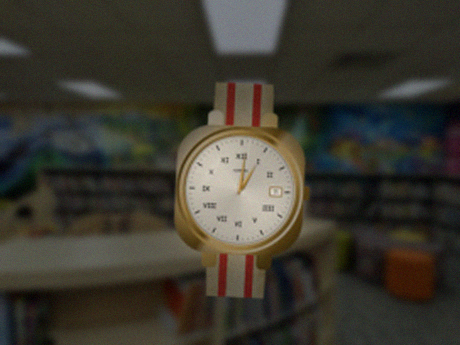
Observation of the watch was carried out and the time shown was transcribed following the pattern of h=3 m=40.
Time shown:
h=1 m=1
